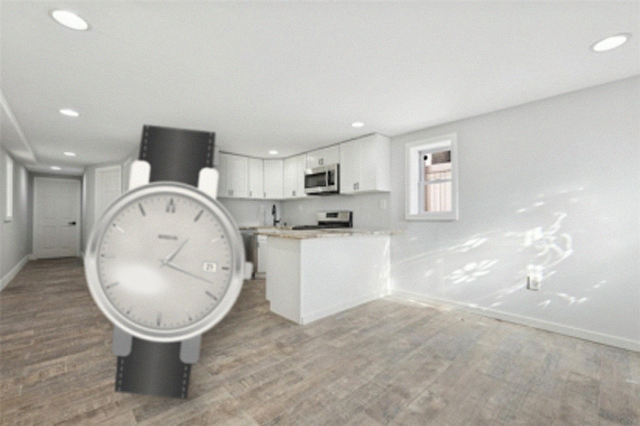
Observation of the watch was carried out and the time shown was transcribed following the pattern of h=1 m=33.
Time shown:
h=1 m=18
